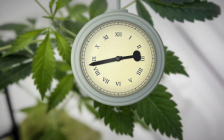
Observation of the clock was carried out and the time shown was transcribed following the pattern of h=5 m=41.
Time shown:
h=2 m=43
